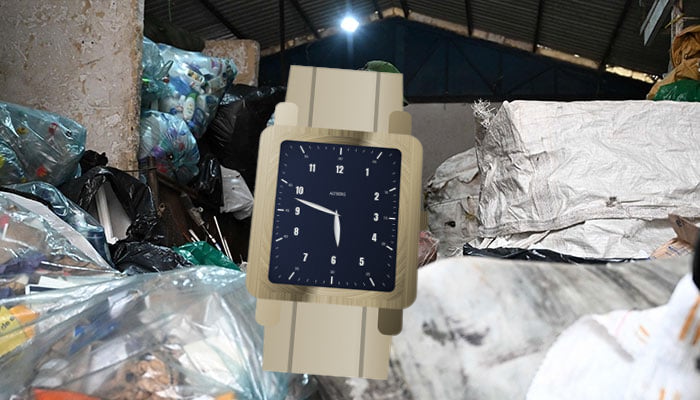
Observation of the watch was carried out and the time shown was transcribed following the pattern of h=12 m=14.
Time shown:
h=5 m=48
